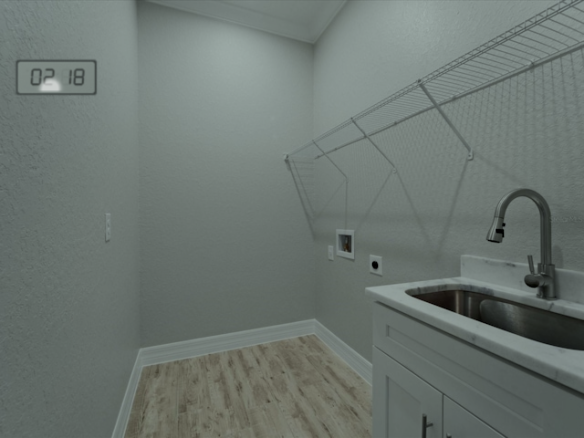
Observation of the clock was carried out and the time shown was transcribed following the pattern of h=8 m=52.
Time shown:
h=2 m=18
